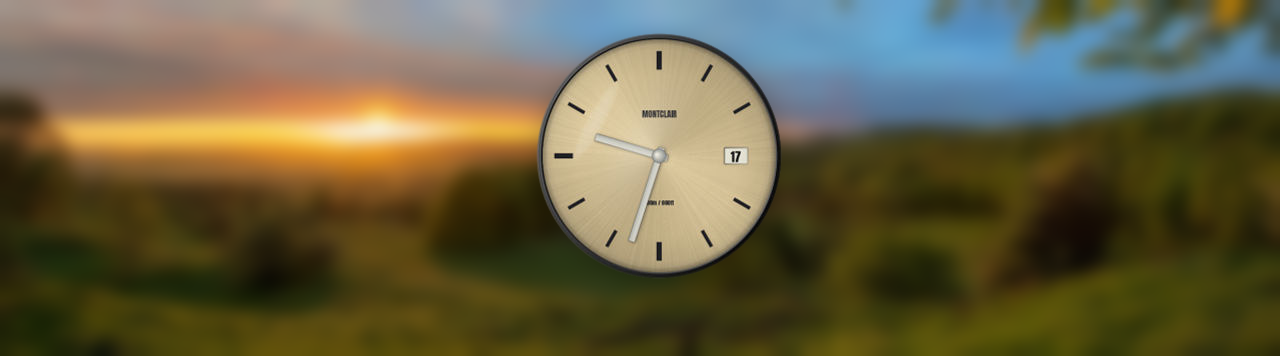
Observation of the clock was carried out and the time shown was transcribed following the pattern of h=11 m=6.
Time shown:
h=9 m=33
